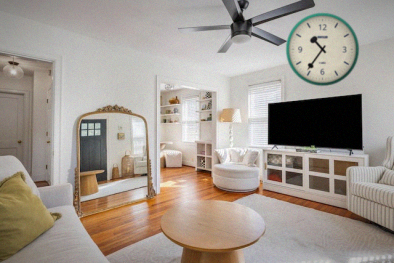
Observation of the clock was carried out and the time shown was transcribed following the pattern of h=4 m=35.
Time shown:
h=10 m=36
